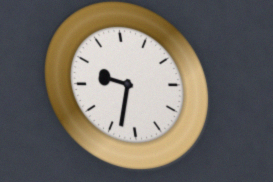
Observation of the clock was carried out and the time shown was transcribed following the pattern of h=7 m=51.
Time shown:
h=9 m=33
